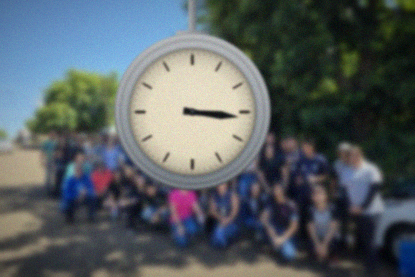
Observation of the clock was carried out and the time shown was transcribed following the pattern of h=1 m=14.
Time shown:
h=3 m=16
